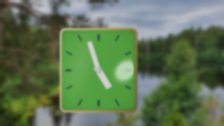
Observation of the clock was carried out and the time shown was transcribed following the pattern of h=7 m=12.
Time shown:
h=4 m=57
